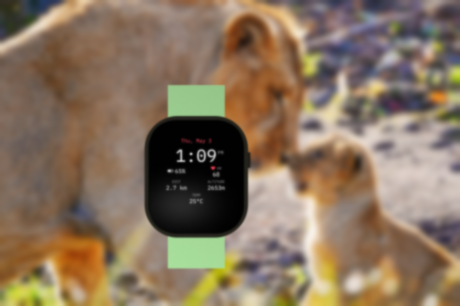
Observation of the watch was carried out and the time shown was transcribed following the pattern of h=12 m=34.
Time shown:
h=1 m=9
